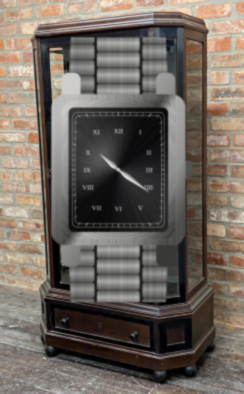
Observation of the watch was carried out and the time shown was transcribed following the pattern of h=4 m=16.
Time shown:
h=10 m=21
